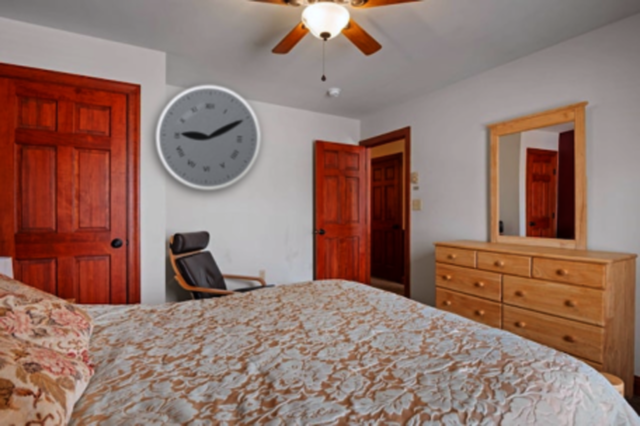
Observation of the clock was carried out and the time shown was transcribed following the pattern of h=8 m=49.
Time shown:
h=9 m=10
